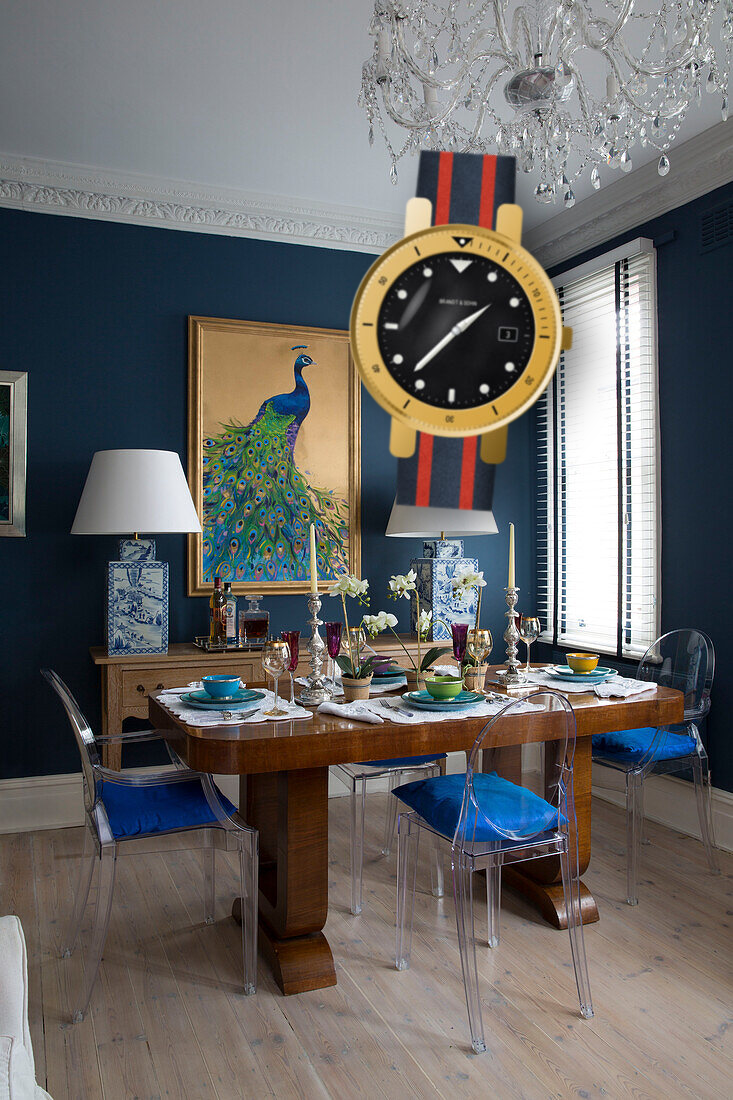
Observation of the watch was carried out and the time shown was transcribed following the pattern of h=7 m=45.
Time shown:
h=1 m=37
